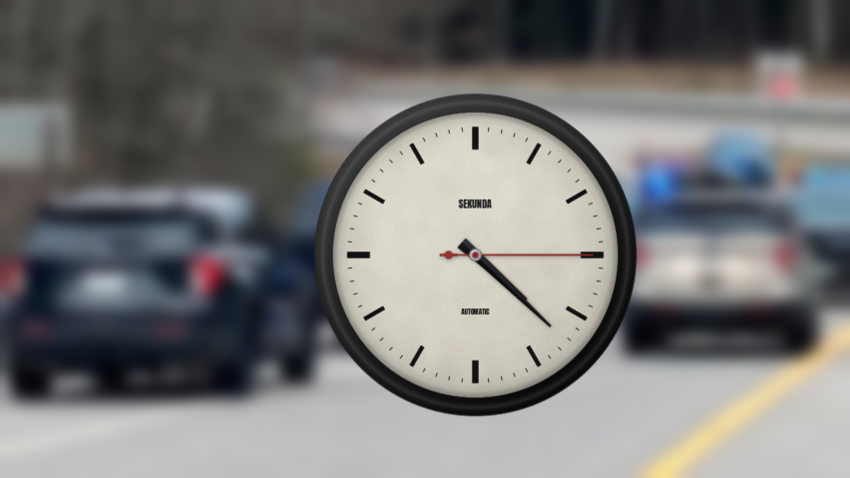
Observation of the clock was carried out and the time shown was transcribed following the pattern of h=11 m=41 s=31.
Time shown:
h=4 m=22 s=15
